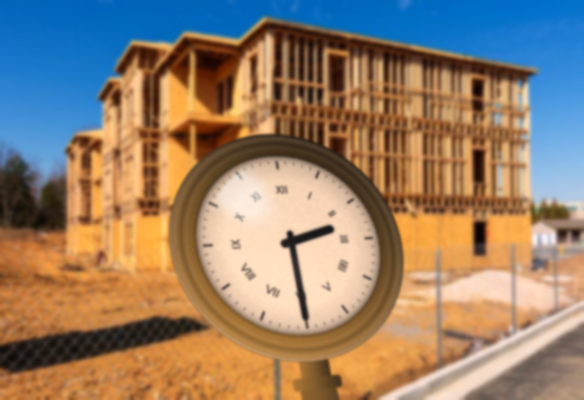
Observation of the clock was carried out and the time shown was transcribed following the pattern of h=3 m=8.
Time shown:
h=2 m=30
